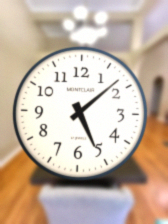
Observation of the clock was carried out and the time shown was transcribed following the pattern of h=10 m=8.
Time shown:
h=5 m=8
